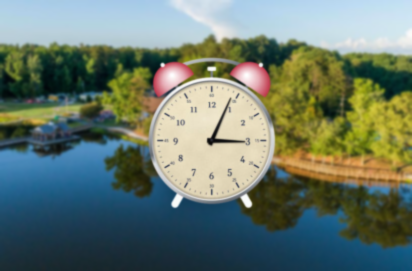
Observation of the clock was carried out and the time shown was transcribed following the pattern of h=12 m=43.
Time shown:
h=3 m=4
